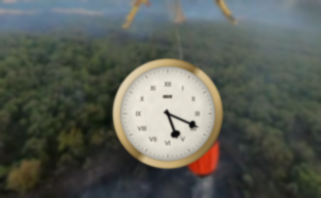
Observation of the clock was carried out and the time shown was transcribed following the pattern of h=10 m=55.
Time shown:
h=5 m=19
